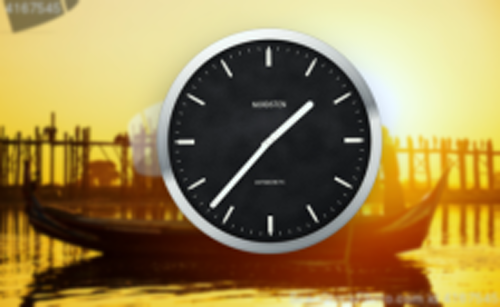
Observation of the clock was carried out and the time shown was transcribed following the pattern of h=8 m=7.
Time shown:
h=1 m=37
